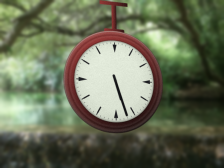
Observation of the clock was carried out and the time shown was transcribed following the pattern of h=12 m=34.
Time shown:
h=5 m=27
